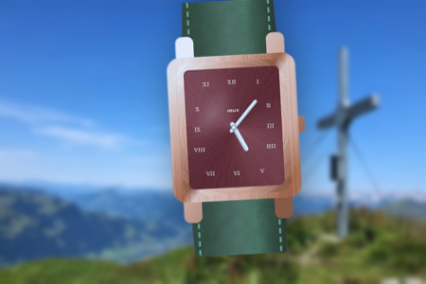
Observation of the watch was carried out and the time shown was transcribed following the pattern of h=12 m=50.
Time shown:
h=5 m=7
